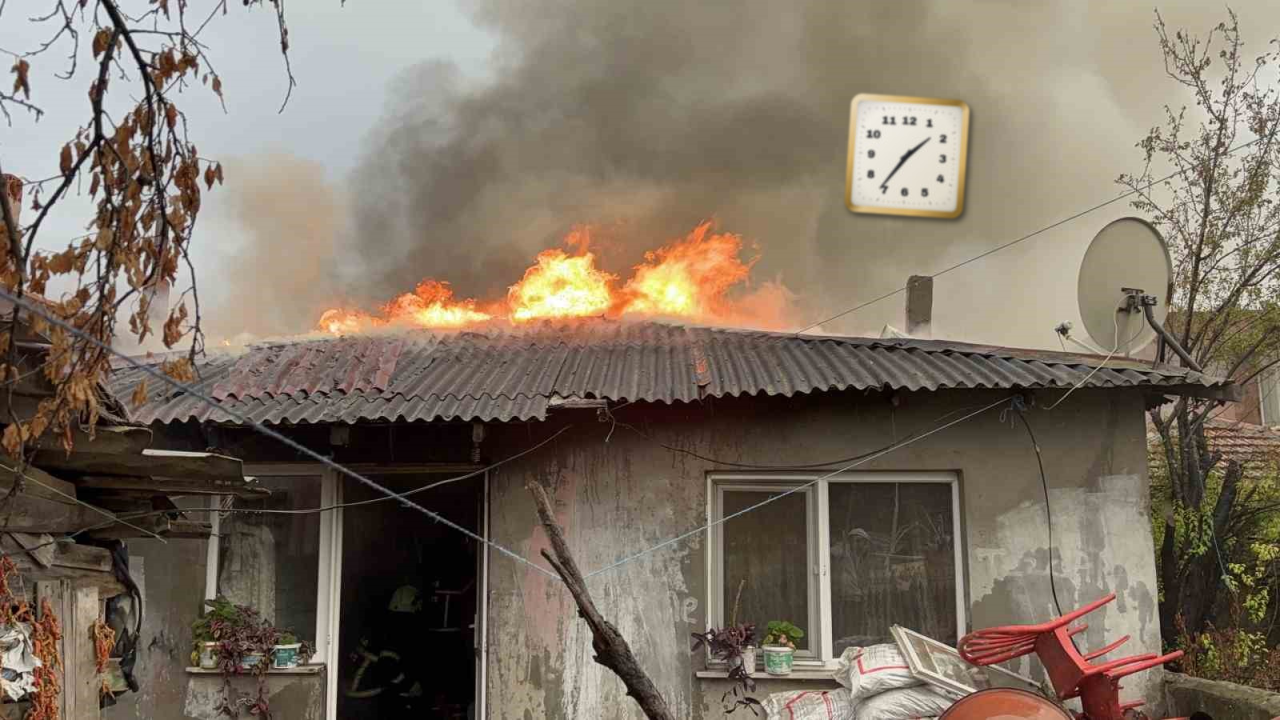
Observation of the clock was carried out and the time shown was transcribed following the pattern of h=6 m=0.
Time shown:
h=1 m=36
